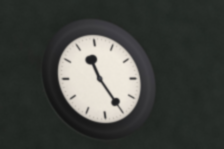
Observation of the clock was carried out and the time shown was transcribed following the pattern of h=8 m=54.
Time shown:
h=11 m=25
